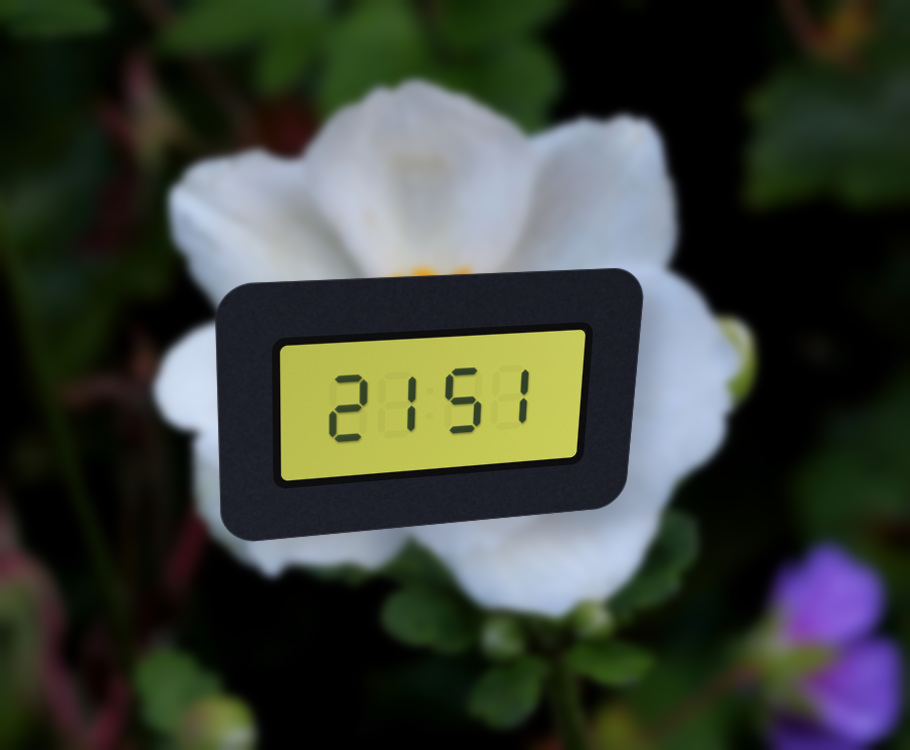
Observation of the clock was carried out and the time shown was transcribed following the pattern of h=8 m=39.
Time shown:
h=21 m=51
